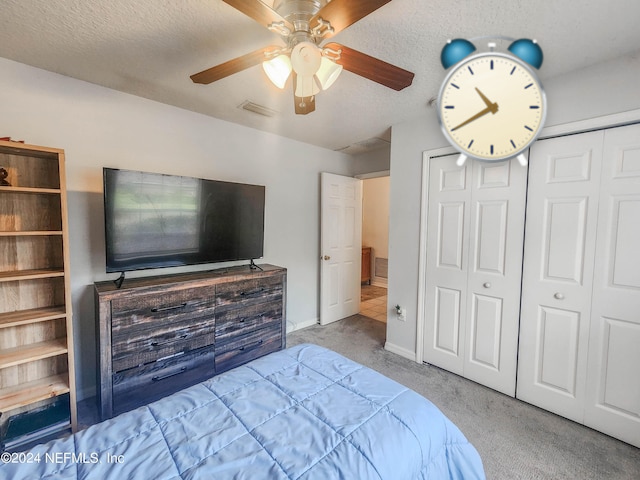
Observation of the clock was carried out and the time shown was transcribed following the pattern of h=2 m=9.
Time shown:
h=10 m=40
